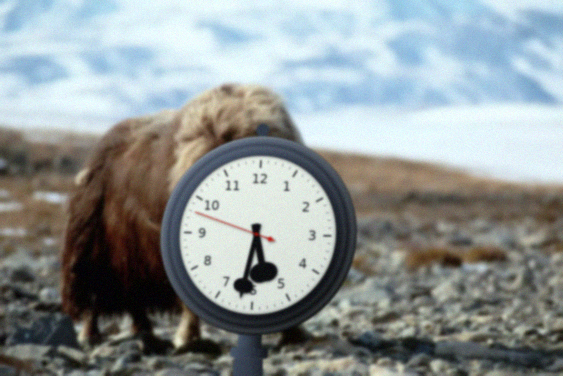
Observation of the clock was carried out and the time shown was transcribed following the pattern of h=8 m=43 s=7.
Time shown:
h=5 m=31 s=48
